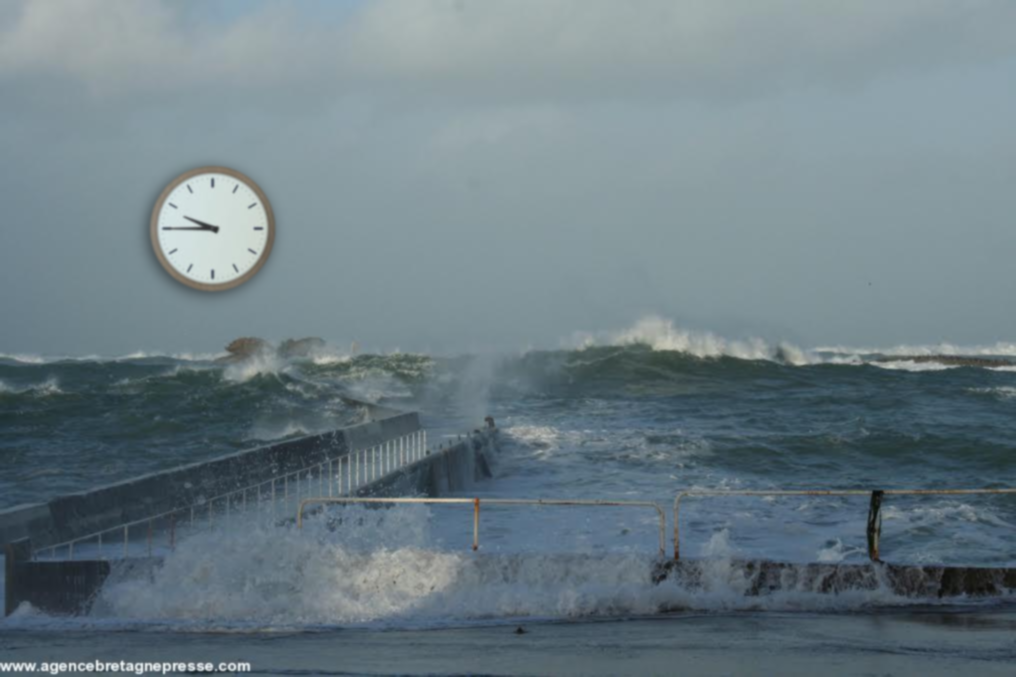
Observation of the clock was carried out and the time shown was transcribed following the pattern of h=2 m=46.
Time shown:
h=9 m=45
